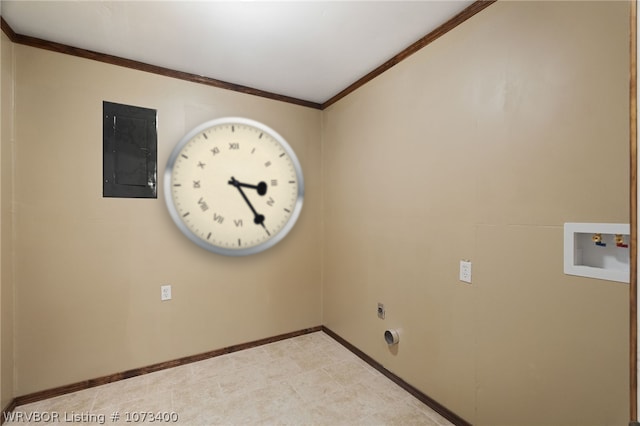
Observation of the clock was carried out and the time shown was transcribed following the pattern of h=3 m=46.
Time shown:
h=3 m=25
